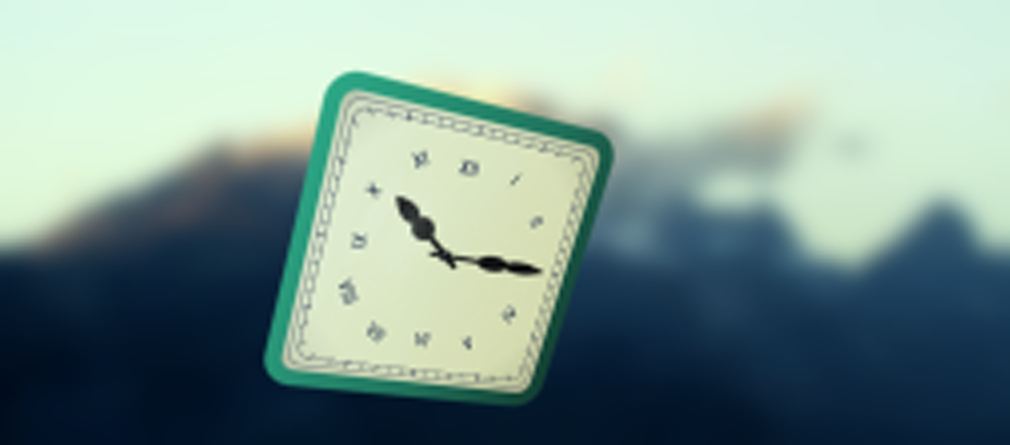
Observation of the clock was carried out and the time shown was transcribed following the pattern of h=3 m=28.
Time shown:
h=10 m=15
